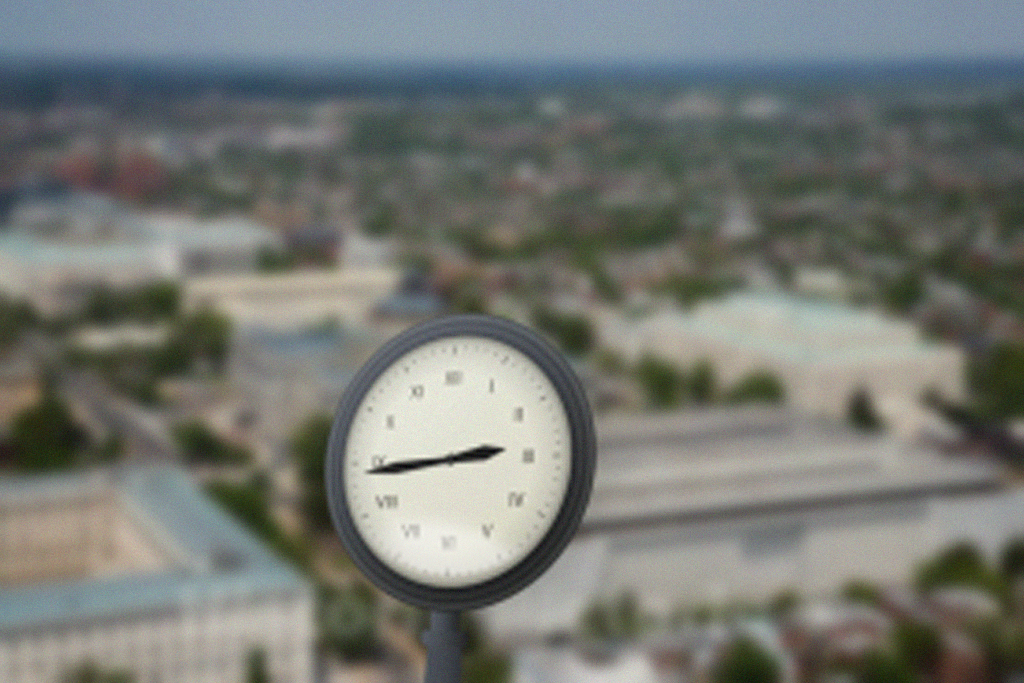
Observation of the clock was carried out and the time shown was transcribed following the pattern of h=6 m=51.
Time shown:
h=2 m=44
